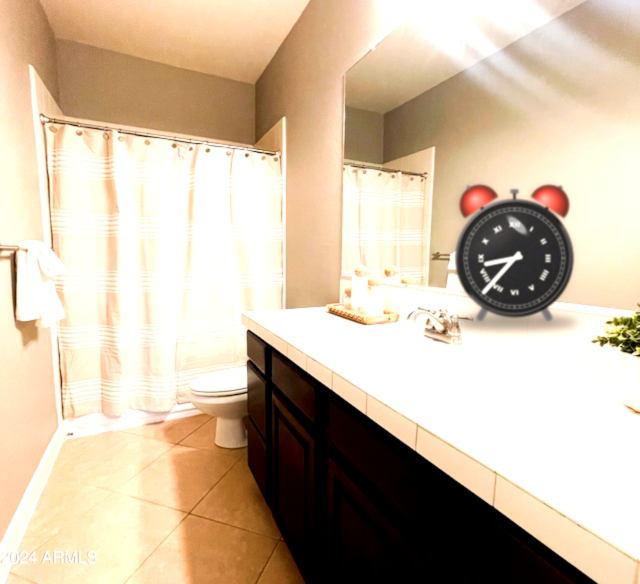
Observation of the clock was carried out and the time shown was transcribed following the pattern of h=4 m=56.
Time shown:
h=8 m=37
